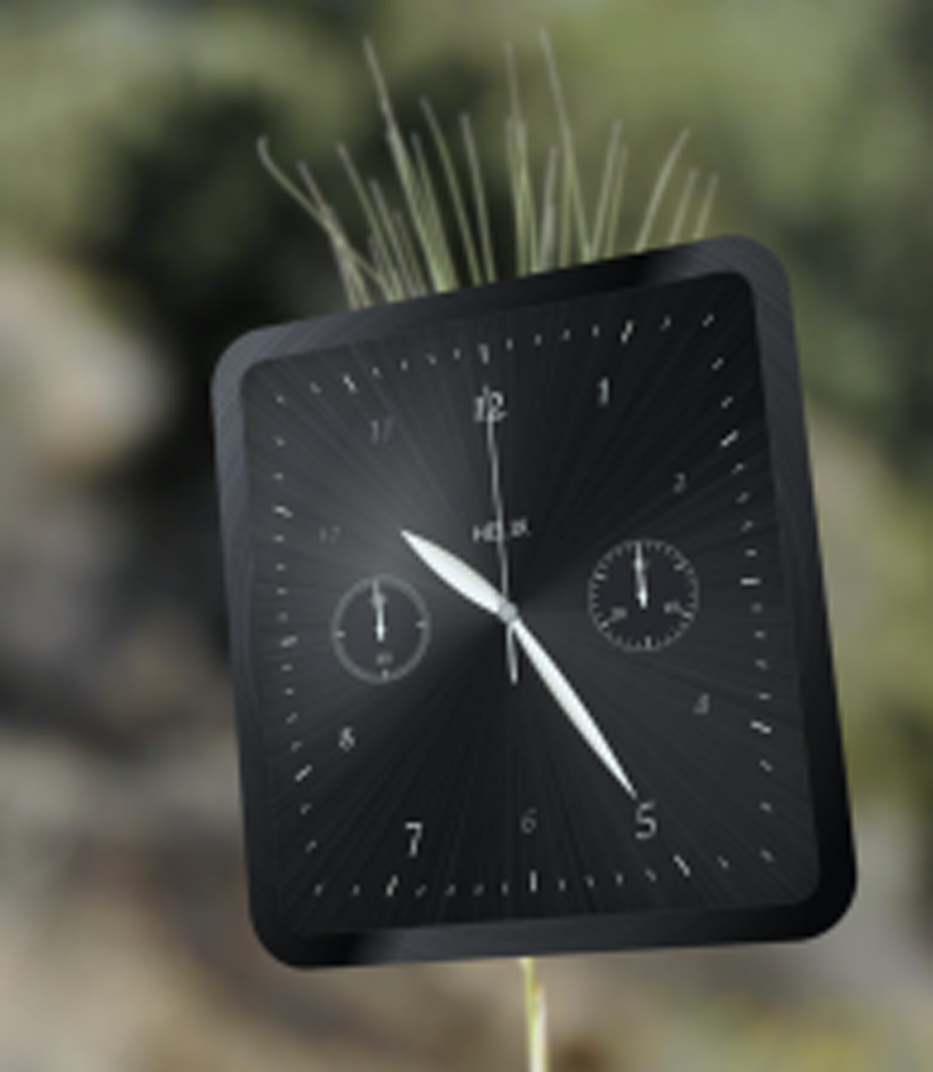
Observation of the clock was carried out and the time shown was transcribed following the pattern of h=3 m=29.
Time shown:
h=10 m=25
